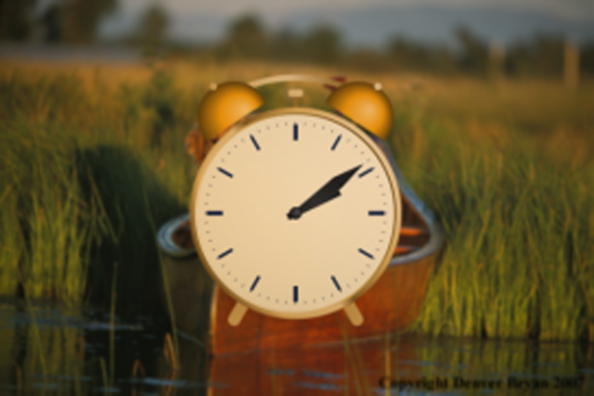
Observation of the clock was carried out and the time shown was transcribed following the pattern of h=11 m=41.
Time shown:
h=2 m=9
